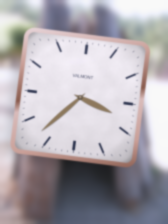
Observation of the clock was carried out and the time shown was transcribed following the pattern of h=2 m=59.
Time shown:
h=3 m=37
